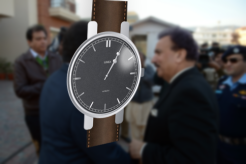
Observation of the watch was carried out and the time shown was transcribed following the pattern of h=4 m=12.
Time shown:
h=1 m=5
